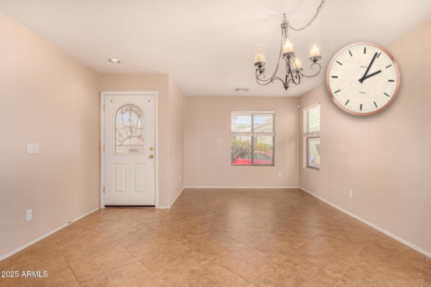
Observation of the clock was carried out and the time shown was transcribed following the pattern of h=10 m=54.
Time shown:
h=2 m=4
